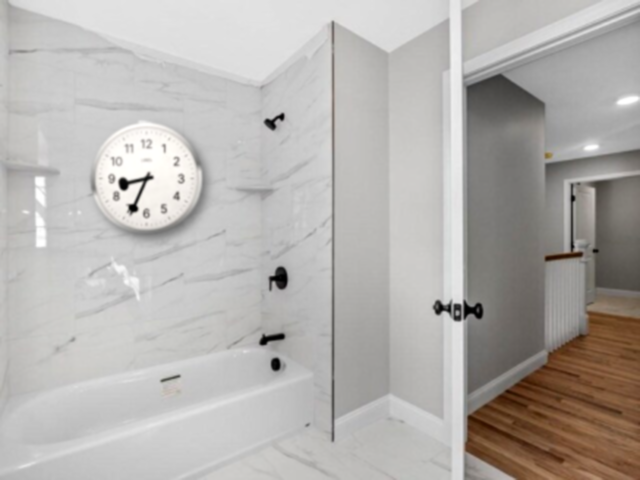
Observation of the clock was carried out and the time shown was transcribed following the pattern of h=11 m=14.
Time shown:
h=8 m=34
